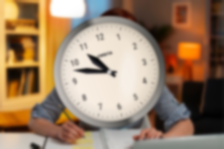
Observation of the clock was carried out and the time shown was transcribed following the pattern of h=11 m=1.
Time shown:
h=10 m=48
